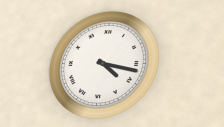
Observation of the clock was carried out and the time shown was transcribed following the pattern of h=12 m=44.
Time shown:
h=4 m=17
